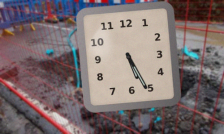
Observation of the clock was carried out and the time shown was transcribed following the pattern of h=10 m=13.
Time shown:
h=5 m=26
